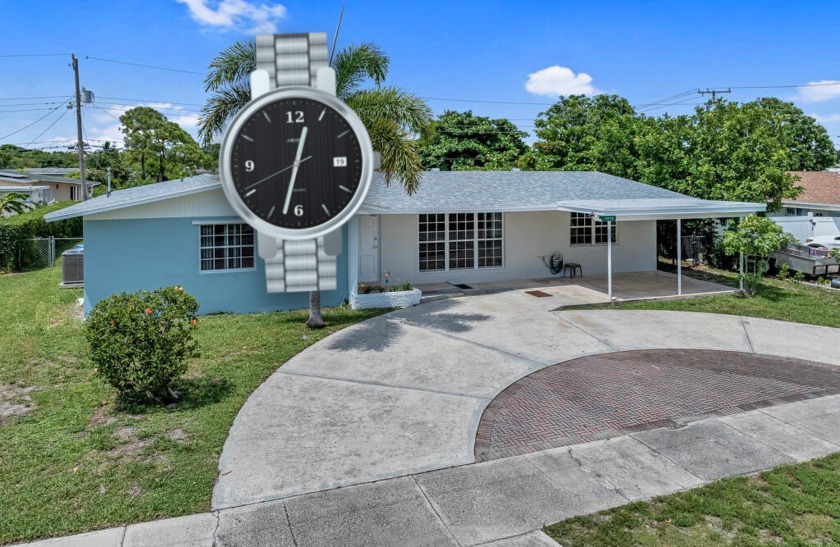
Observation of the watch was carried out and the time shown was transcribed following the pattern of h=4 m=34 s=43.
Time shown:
h=12 m=32 s=41
